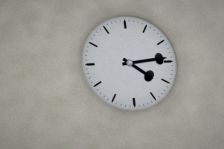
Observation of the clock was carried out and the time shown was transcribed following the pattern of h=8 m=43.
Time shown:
h=4 m=14
